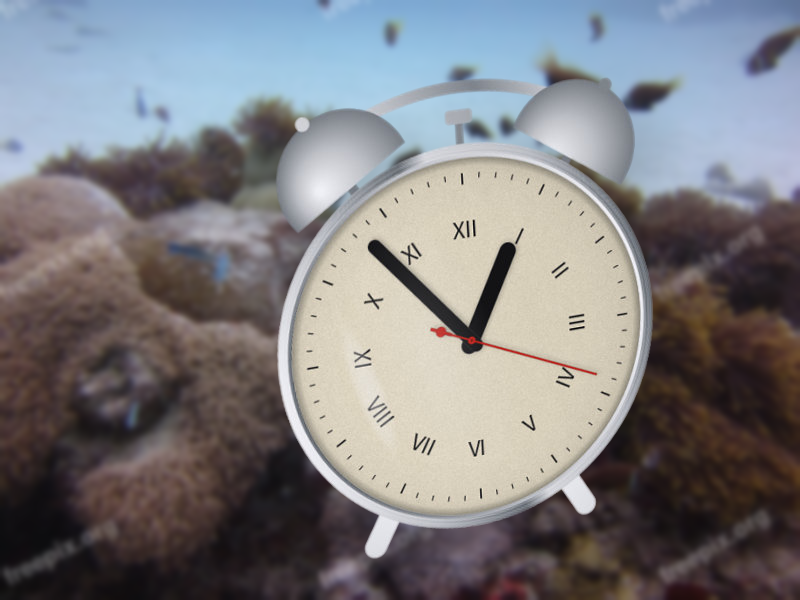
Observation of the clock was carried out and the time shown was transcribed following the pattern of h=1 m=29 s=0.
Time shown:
h=12 m=53 s=19
